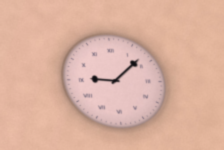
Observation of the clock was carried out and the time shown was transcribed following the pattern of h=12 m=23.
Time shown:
h=9 m=8
